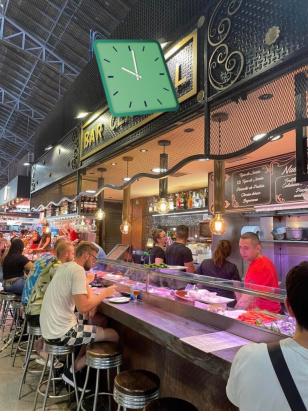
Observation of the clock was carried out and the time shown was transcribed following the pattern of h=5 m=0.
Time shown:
h=10 m=1
